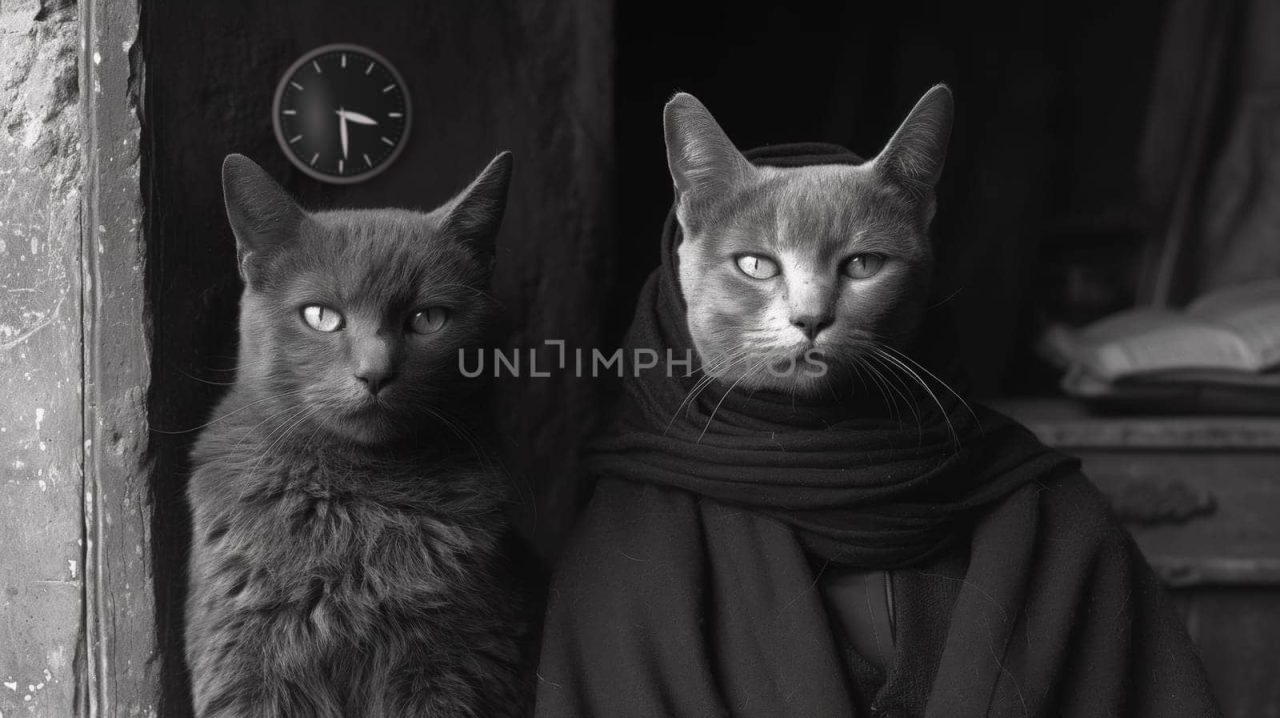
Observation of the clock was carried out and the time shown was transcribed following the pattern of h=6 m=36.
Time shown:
h=3 m=29
